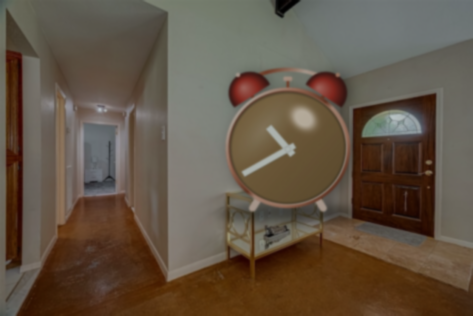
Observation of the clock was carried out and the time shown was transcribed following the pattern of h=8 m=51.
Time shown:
h=10 m=40
